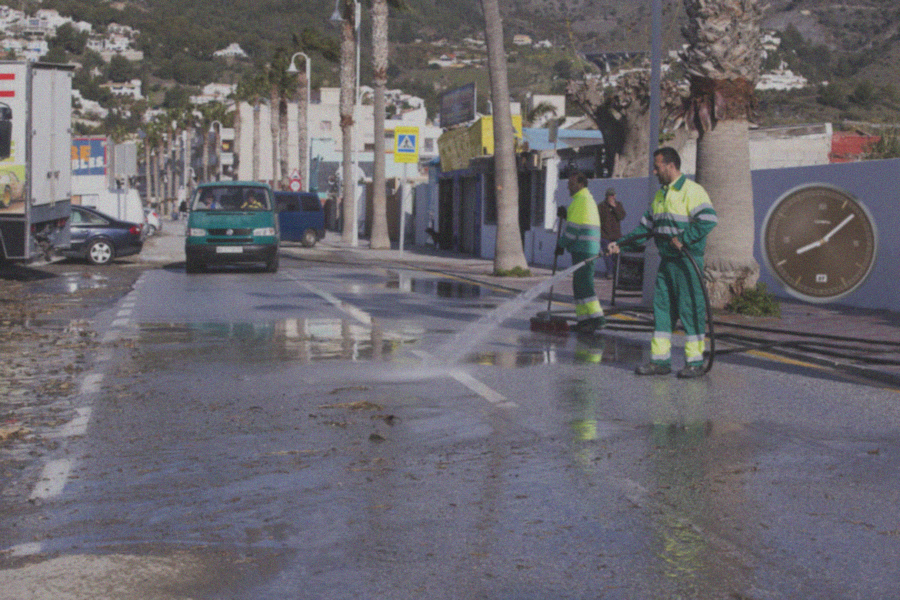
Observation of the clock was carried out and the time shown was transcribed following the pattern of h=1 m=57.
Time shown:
h=8 m=8
